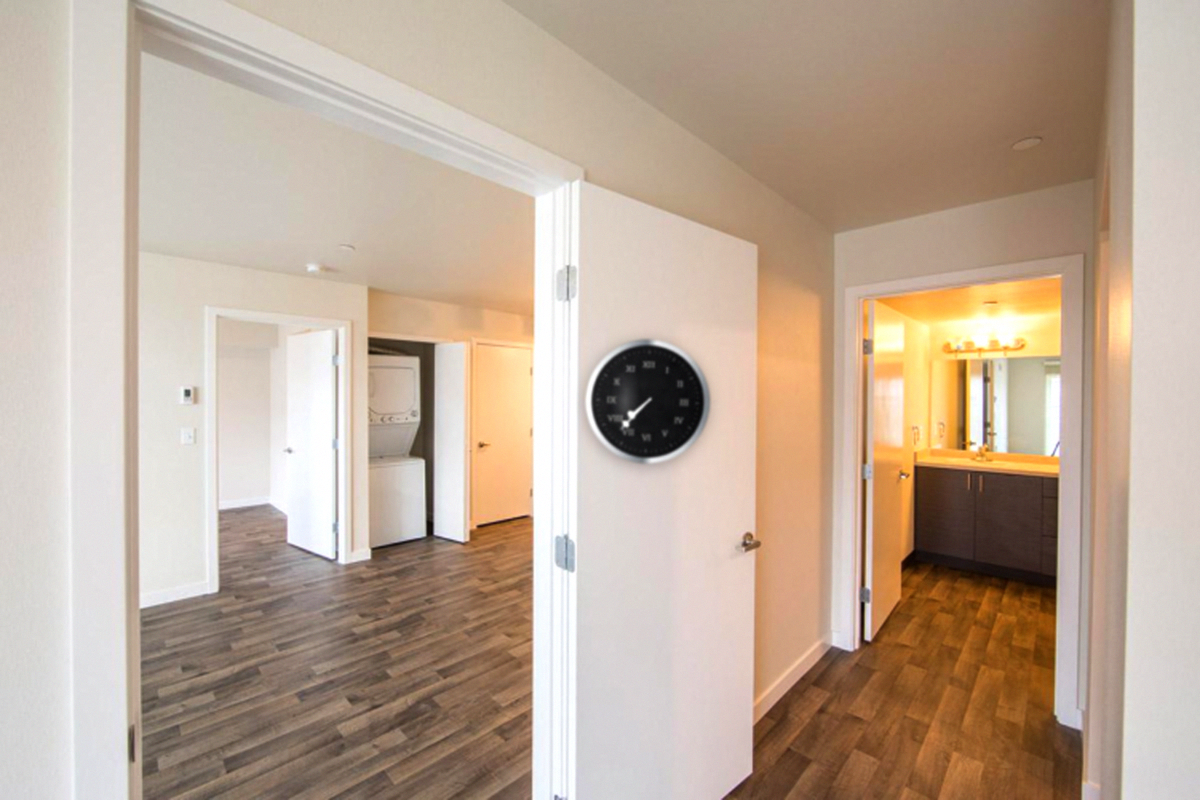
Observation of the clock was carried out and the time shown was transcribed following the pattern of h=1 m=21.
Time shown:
h=7 m=37
